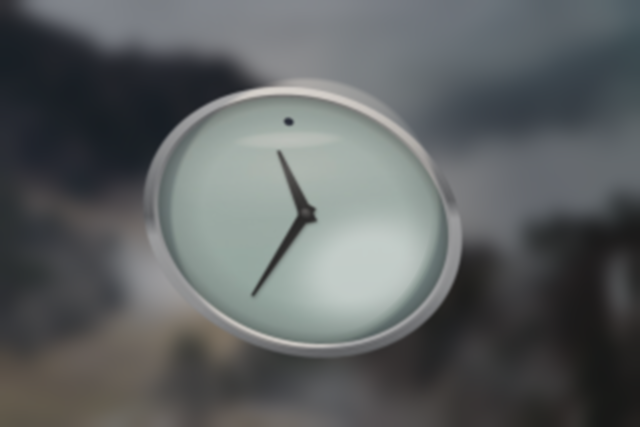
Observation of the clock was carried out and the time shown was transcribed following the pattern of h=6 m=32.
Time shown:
h=11 m=36
